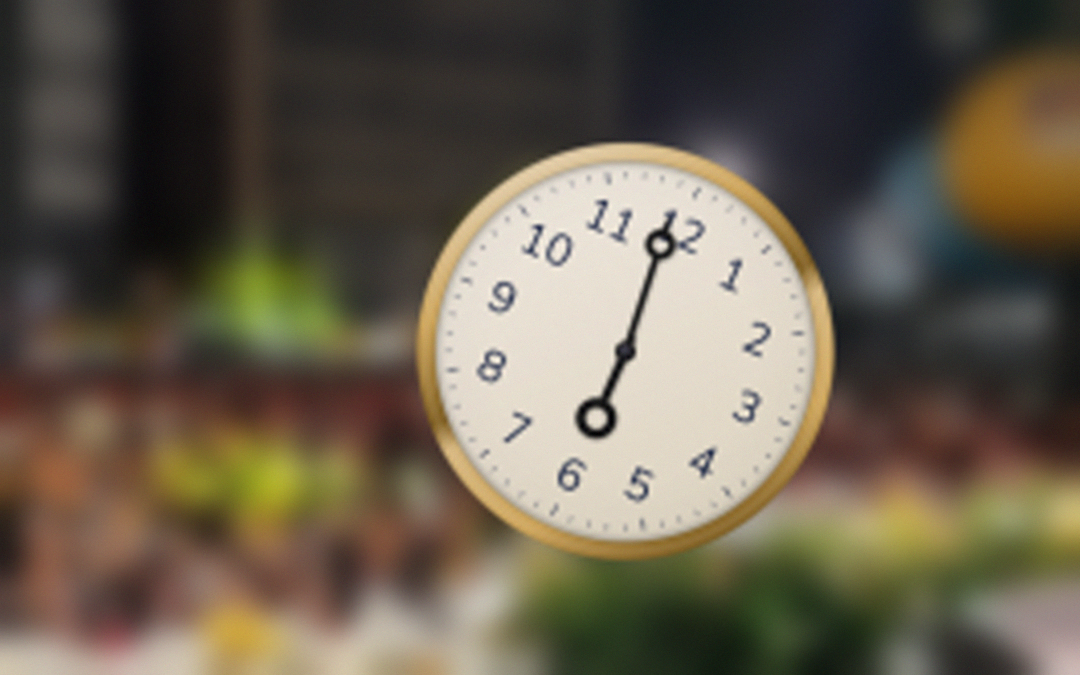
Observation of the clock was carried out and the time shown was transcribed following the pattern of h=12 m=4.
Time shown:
h=5 m=59
